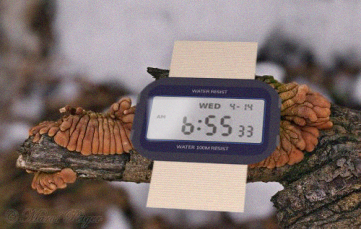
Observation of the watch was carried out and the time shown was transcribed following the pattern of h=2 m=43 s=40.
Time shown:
h=6 m=55 s=33
